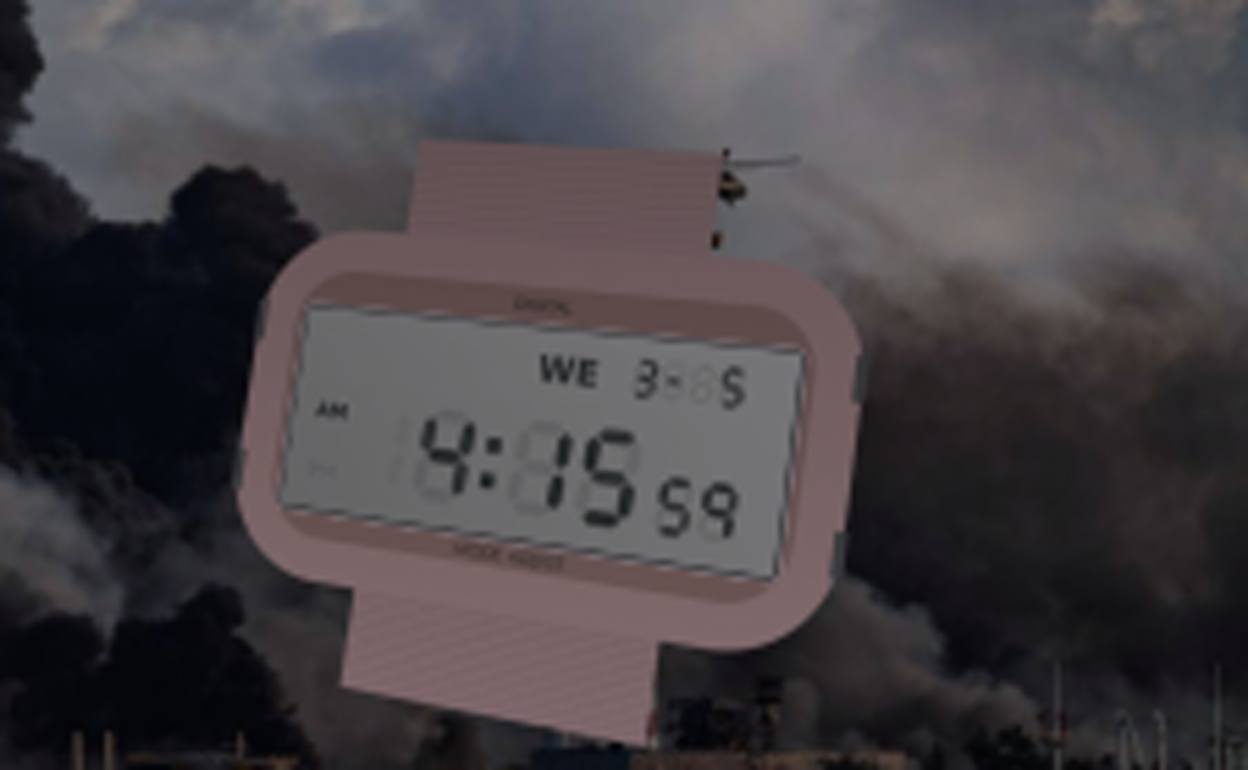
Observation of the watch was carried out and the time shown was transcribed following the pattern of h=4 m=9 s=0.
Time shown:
h=4 m=15 s=59
